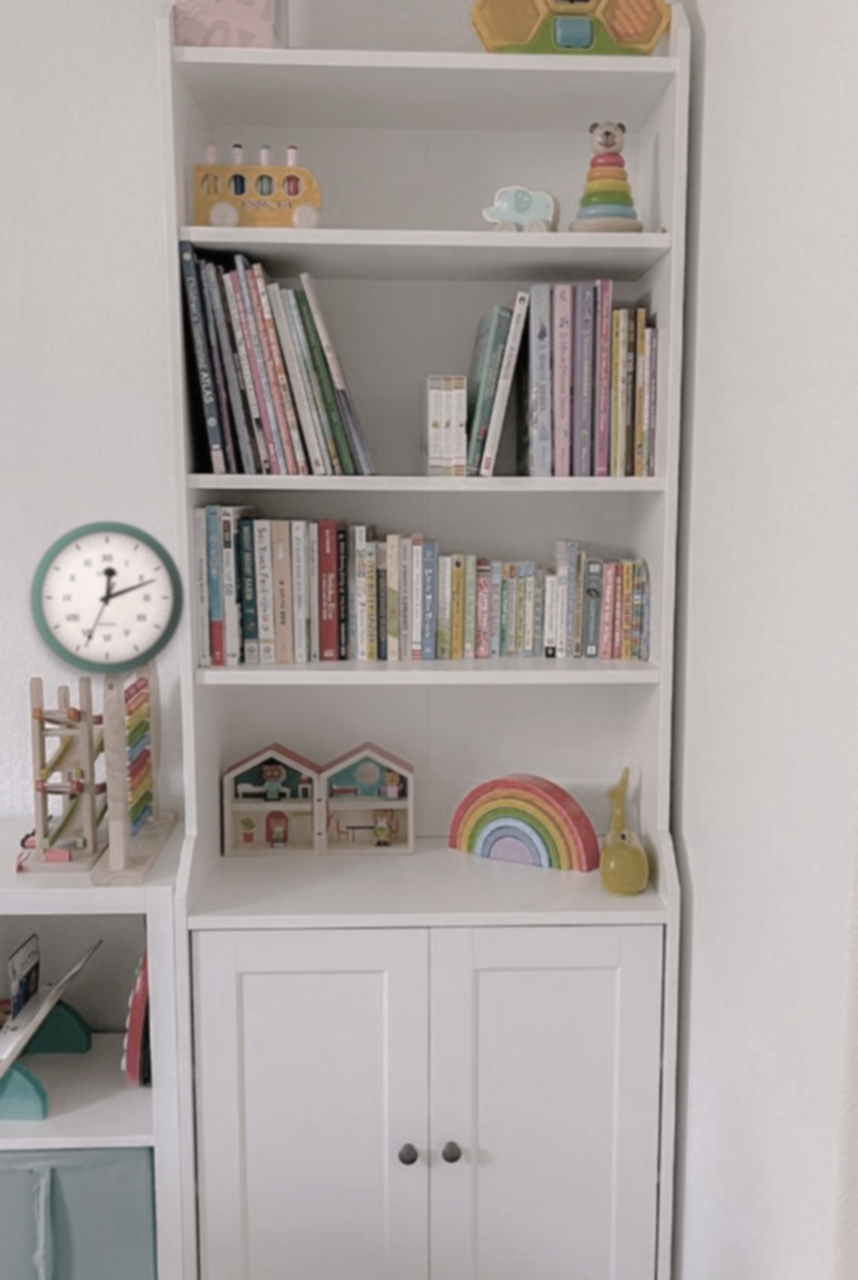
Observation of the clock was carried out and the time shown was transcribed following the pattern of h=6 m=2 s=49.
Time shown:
h=12 m=11 s=34
